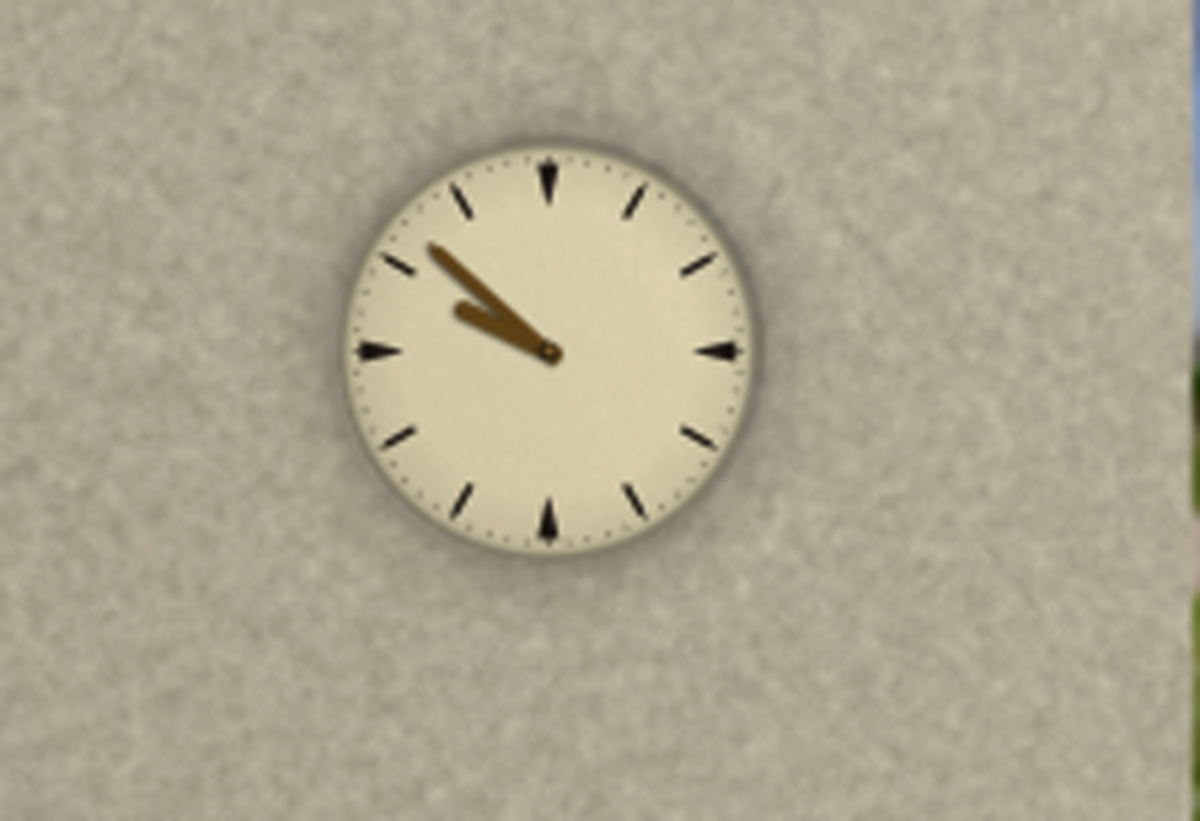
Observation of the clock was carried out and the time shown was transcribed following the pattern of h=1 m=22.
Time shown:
h=9 m=52
